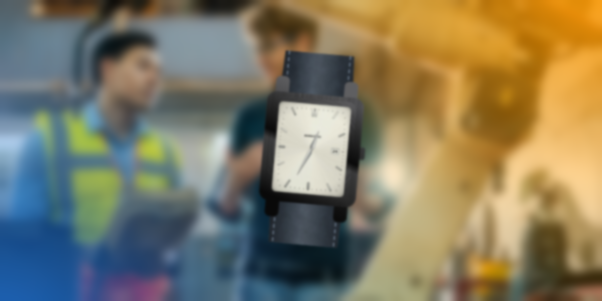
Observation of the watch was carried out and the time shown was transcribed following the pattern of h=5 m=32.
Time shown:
h=12 m=34
